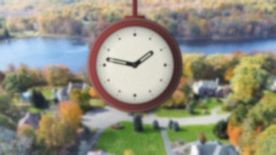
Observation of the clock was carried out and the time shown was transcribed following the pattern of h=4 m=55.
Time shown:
h=1 m=47
